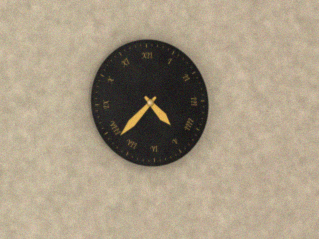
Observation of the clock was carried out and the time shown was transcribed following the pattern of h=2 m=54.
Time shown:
h=4 m=38
